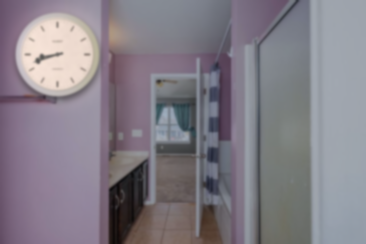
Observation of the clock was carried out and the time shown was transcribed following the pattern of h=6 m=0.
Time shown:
h=8 m=42
